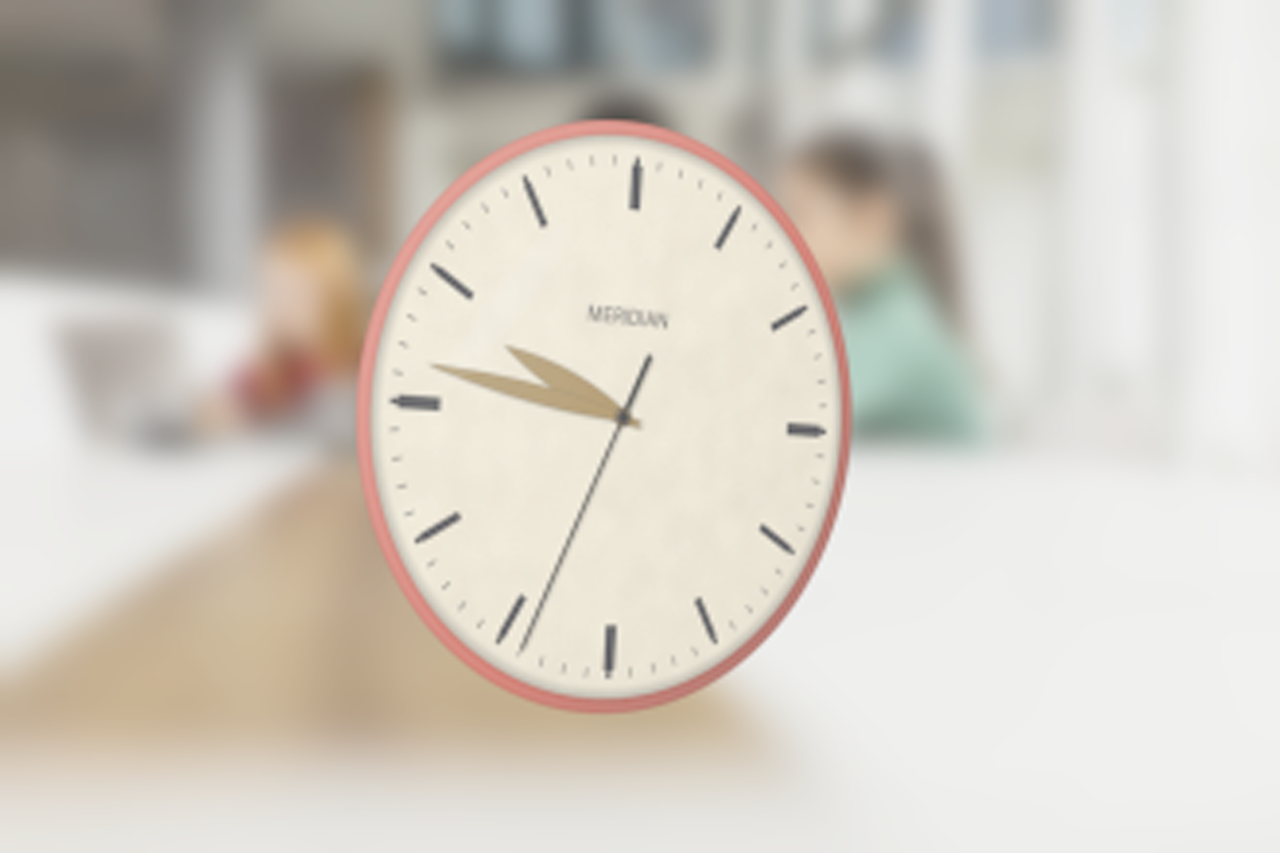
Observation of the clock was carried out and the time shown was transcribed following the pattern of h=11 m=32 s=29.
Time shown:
h=9 m=46 s=34
